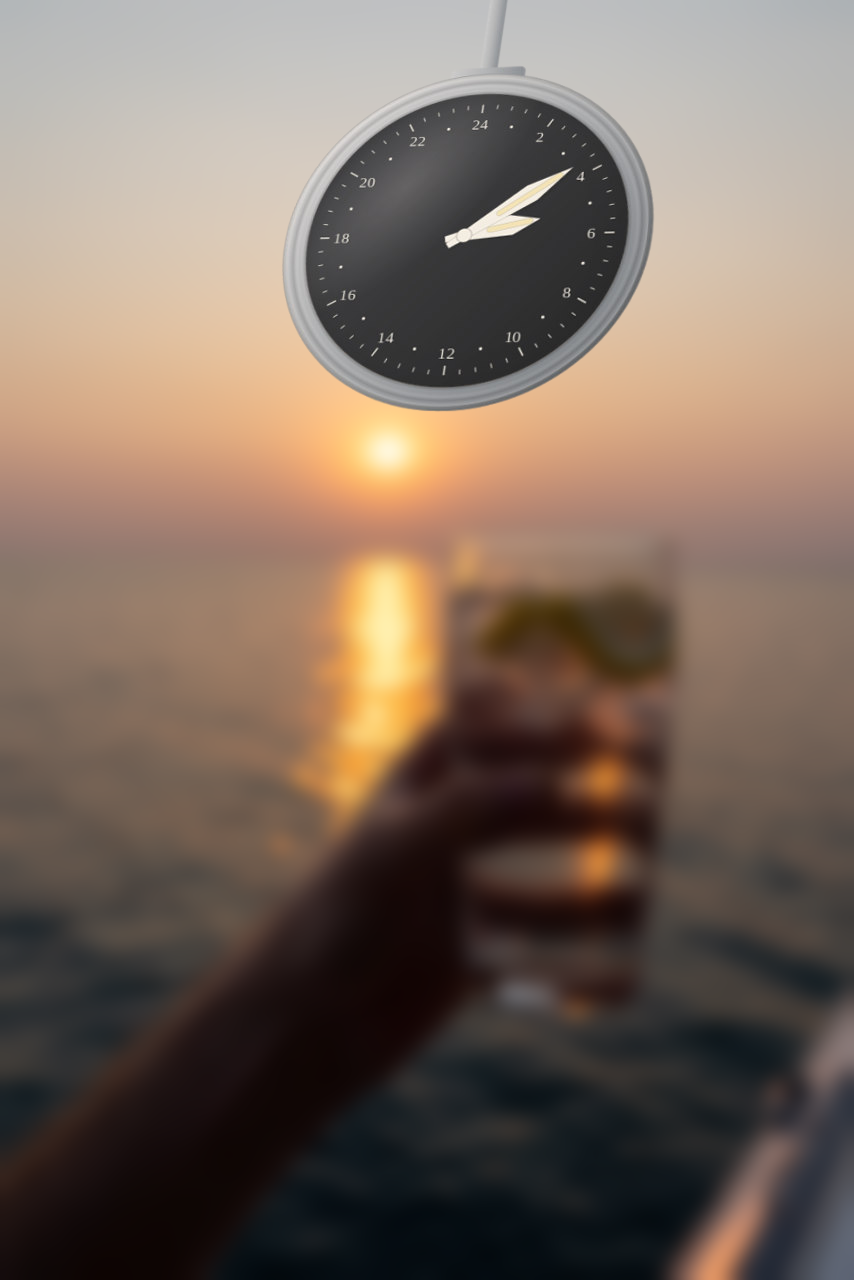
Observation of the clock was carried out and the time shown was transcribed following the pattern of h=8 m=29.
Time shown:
h=5 m=9
